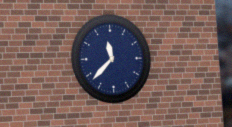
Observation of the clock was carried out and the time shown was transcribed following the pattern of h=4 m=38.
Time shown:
h=11 m=38
